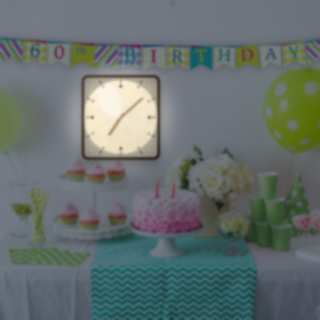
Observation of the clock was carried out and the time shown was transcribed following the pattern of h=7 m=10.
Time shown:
h=7 m=8
